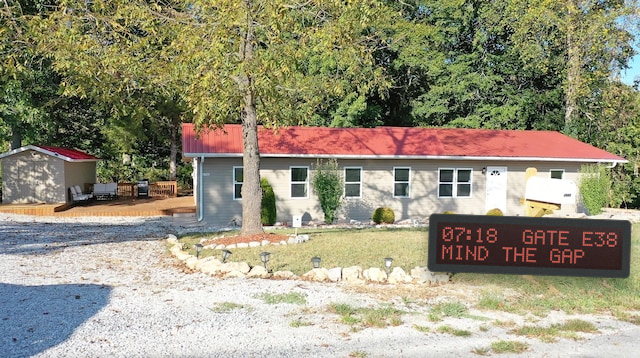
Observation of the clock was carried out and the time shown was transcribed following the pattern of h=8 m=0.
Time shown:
h=7 m=18
